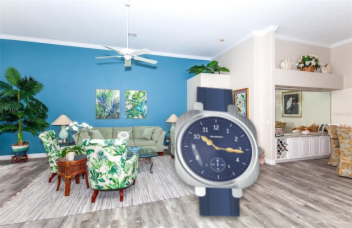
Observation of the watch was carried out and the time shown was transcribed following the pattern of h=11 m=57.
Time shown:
h=10 m=16
